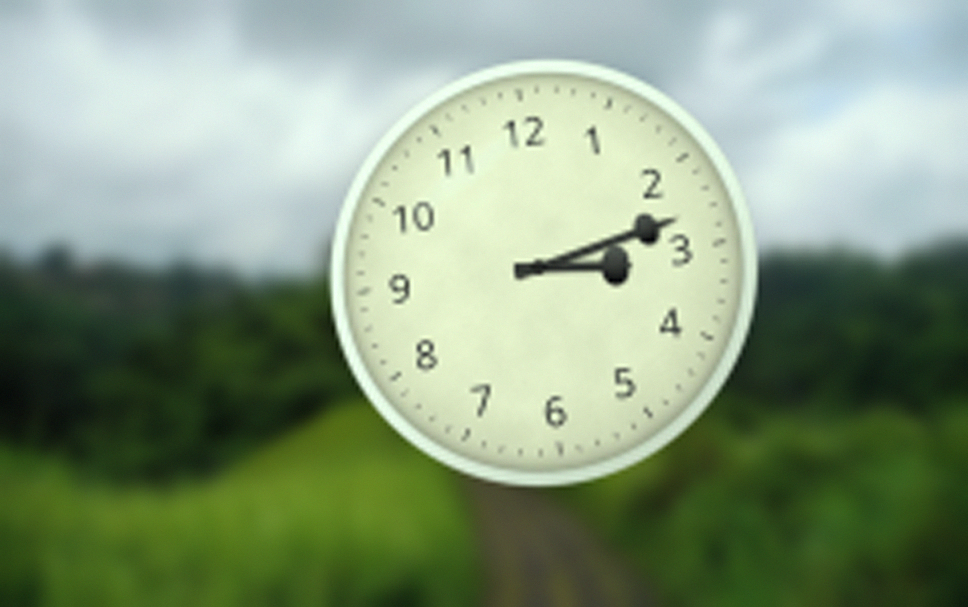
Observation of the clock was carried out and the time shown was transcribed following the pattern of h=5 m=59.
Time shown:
h=3 m=13
